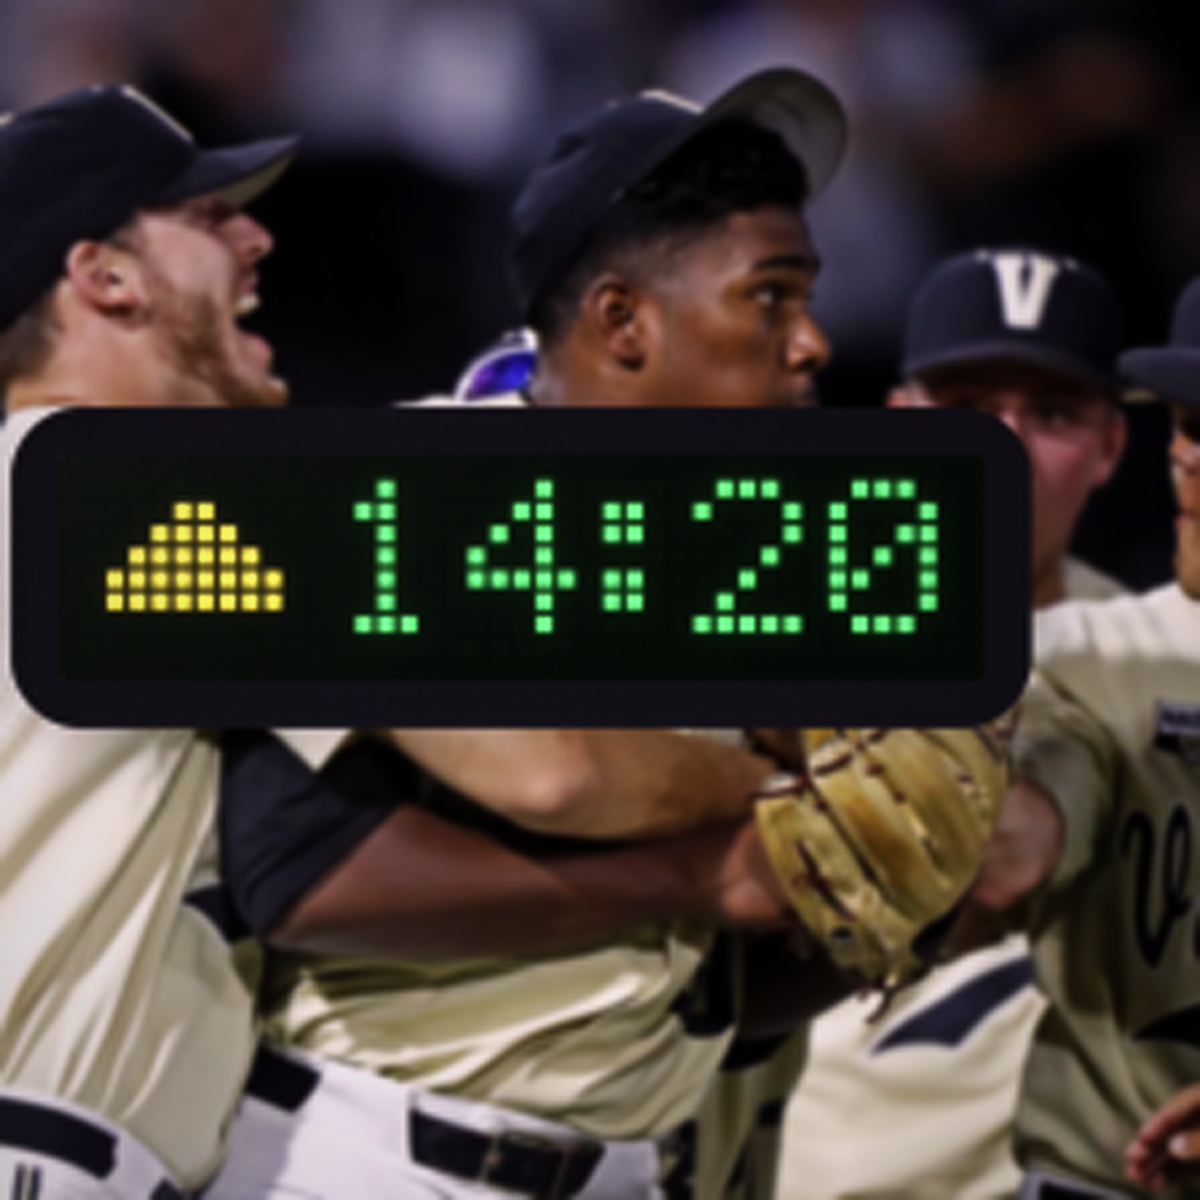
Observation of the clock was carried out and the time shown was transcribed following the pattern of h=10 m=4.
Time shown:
h=14 m=20
